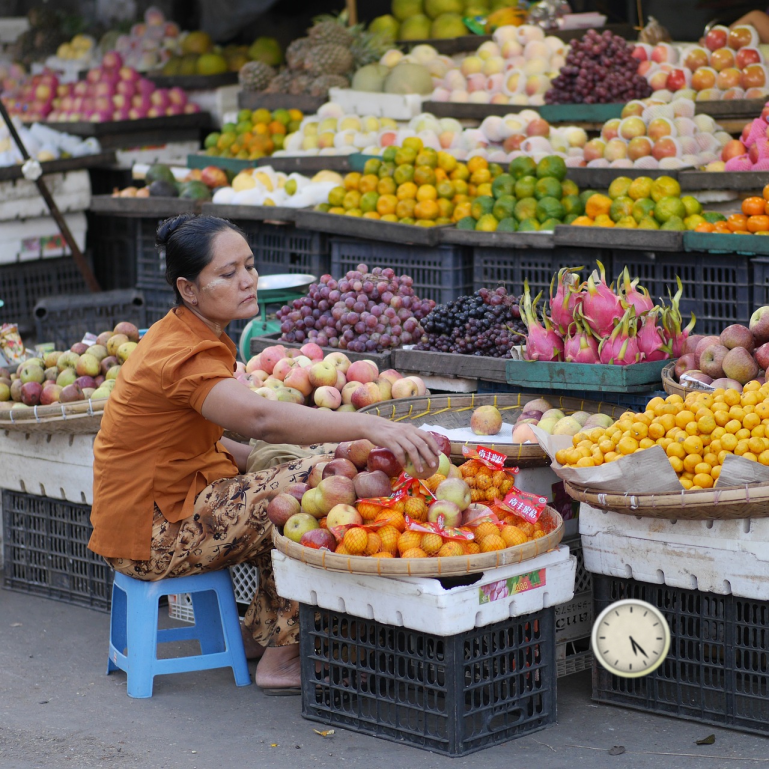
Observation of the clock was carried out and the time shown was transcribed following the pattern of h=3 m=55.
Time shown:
h=5 m=23
